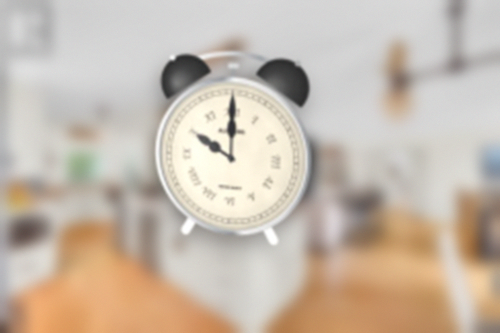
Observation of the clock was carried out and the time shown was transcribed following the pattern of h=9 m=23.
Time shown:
h=10 m=0
